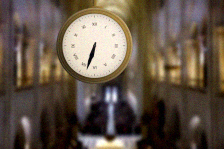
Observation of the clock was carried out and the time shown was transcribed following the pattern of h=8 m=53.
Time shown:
h=6 m=33
